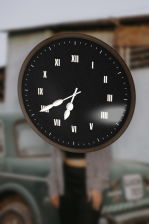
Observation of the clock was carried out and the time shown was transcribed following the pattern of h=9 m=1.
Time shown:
h=6 m=40
